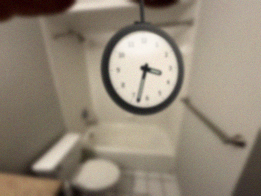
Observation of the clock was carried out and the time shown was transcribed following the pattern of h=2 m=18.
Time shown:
h=3 m=33
